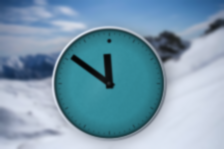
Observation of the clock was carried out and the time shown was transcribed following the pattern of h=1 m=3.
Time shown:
h=11 m=51
